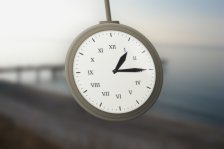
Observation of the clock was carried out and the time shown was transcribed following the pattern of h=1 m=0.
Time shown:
h=1 m=15
